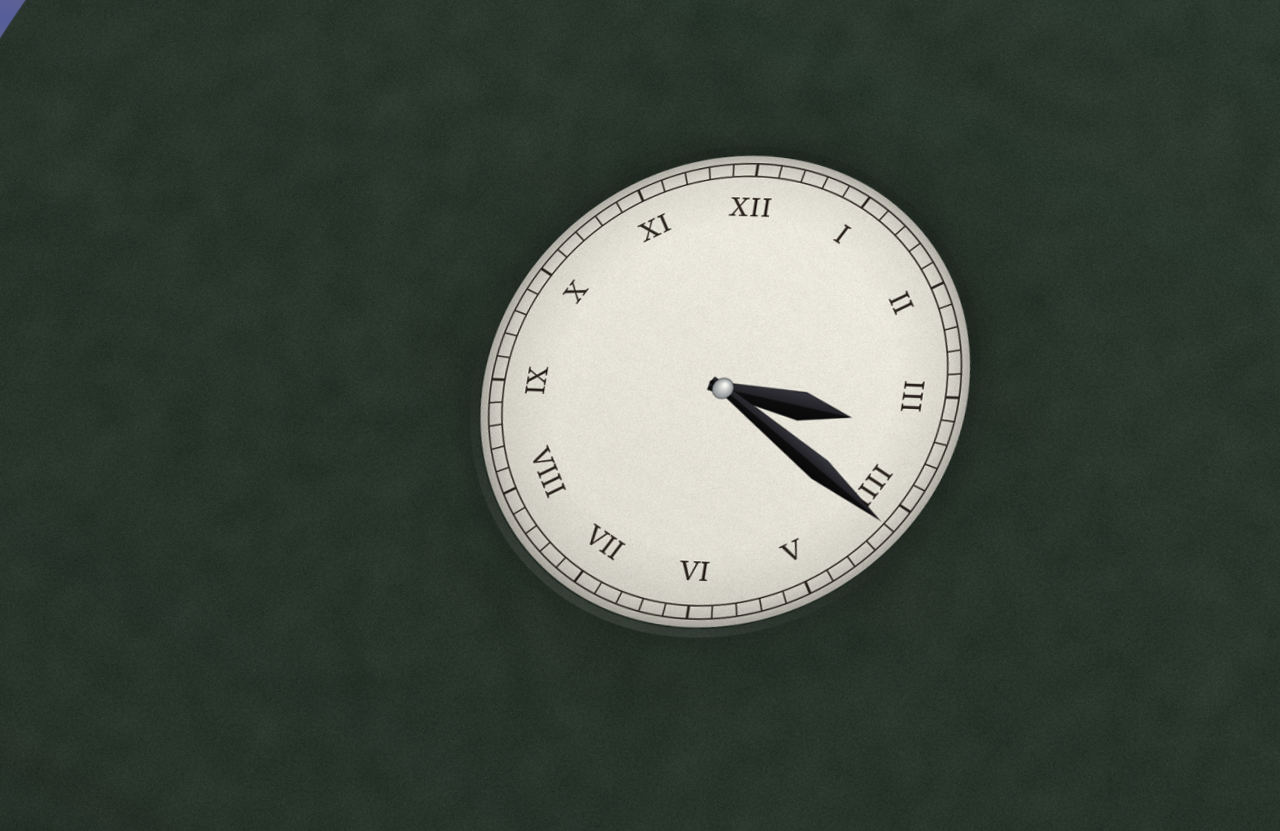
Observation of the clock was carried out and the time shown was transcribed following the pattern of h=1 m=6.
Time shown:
h=3 m=21
